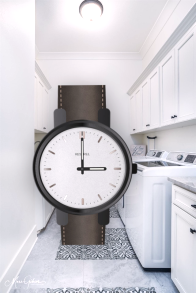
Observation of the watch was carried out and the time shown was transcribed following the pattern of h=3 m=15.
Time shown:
h=3 m=0
